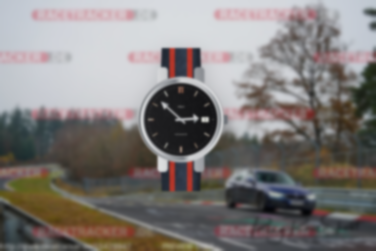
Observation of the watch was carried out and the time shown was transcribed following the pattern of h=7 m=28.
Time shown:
h=2 m=52
